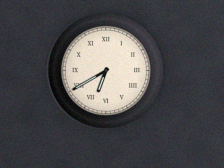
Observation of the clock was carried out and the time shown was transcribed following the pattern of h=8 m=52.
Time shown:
h=6 m=40
